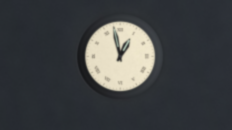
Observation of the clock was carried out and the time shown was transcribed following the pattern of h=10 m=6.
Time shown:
h=12 m=58
